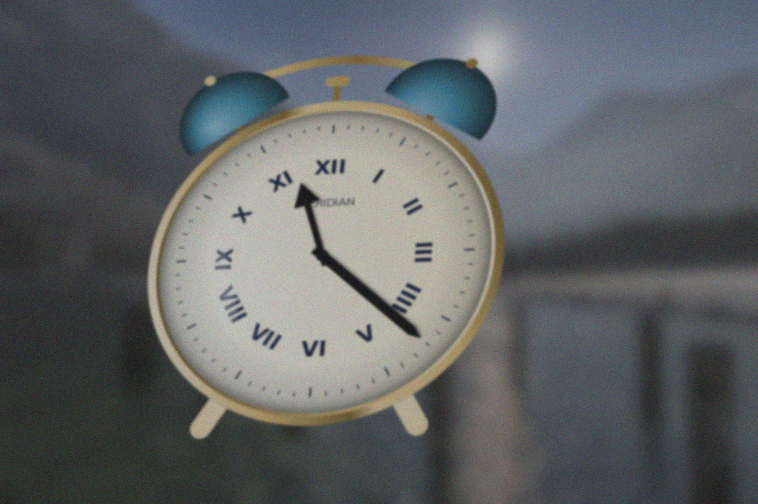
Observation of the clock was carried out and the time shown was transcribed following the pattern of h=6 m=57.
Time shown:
h=11 m=22
